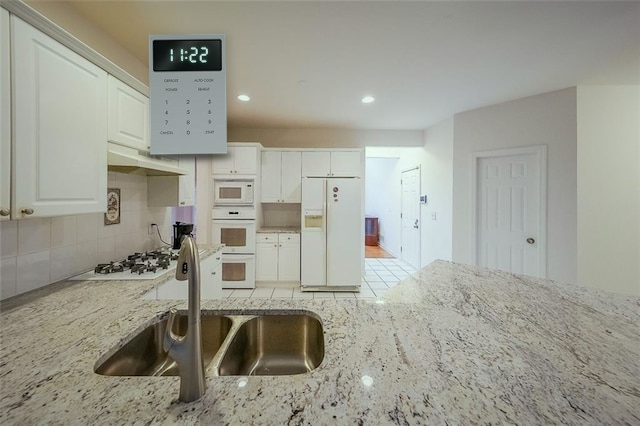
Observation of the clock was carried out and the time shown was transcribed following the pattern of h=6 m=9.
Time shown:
h=11 m=22
